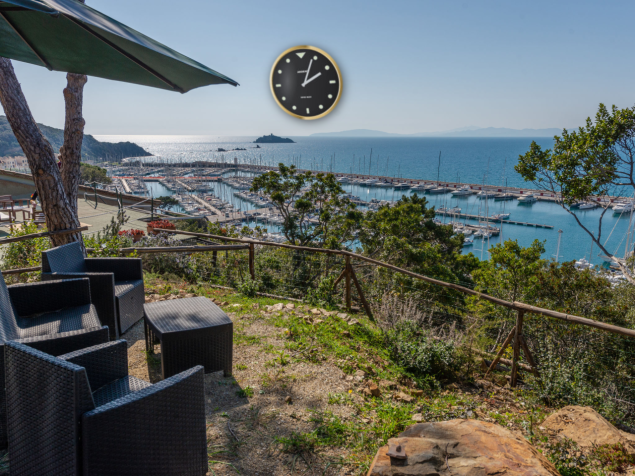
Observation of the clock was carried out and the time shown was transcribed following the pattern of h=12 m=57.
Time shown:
h=2 m=4
